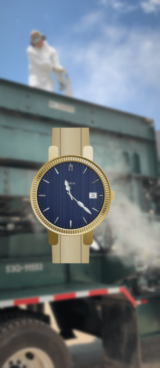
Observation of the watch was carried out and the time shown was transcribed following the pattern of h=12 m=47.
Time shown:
h=11 m=22
